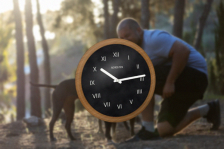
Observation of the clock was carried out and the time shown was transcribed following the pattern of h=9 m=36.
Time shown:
h=10 m=14
